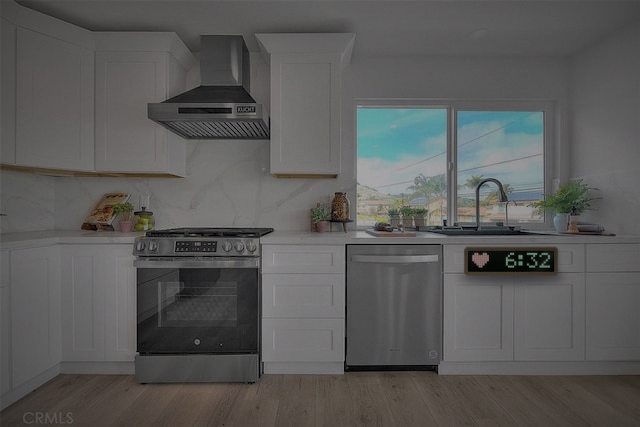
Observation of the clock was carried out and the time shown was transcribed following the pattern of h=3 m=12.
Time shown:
h=6 m=32
